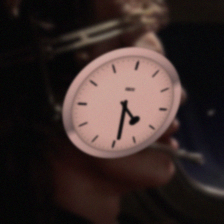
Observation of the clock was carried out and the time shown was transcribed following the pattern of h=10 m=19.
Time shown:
h=4 m=29
